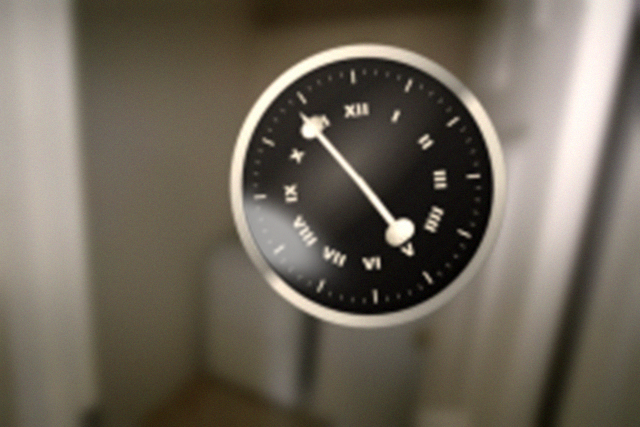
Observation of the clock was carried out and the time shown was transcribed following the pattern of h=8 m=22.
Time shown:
h=4 m=54
